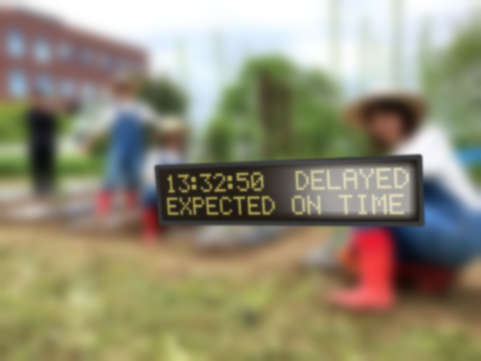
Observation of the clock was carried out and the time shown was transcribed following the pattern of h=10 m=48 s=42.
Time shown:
h=13 m=32 s=50
